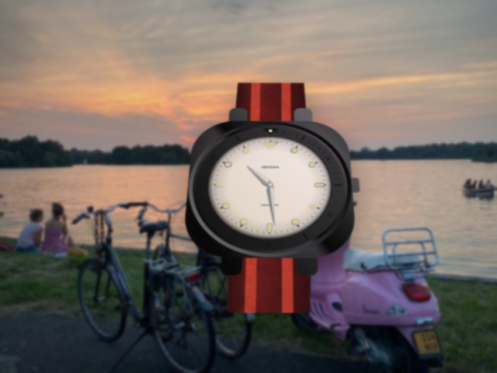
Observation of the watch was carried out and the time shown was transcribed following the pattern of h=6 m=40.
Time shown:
h=10 m=29
